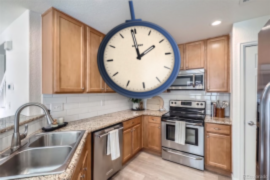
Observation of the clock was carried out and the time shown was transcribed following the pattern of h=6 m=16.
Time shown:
h=1 m=59
